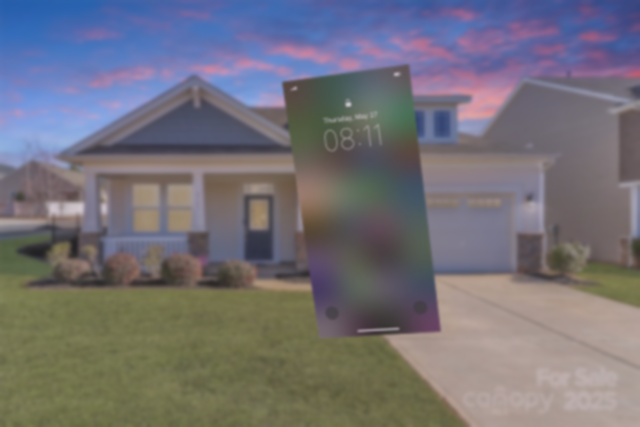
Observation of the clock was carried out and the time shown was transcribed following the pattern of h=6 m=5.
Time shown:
h=8 m=11
